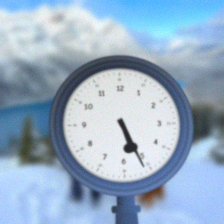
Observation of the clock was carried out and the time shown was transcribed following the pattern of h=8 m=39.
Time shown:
h=5 m=26
